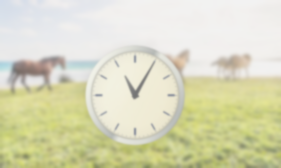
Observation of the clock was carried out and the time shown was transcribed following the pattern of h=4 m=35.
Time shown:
h=11 m=5
